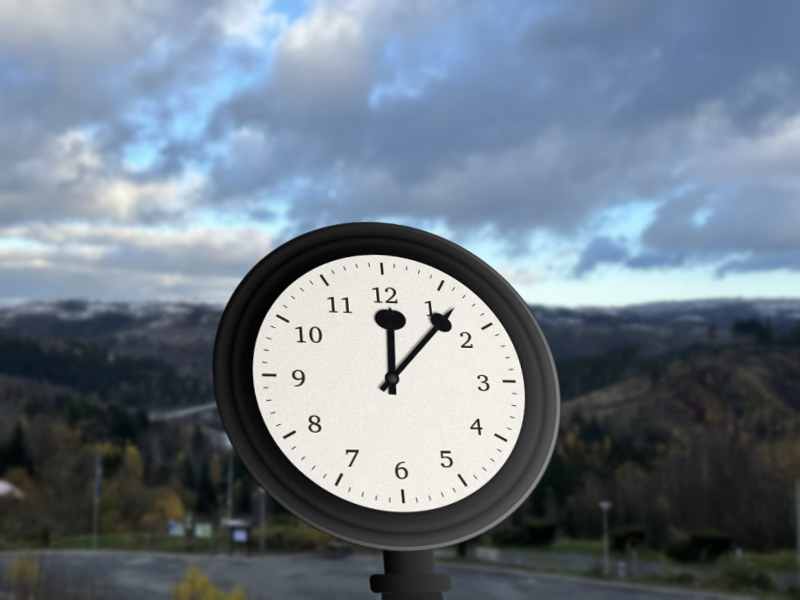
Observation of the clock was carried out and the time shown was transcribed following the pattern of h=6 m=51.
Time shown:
h=12 m=7
